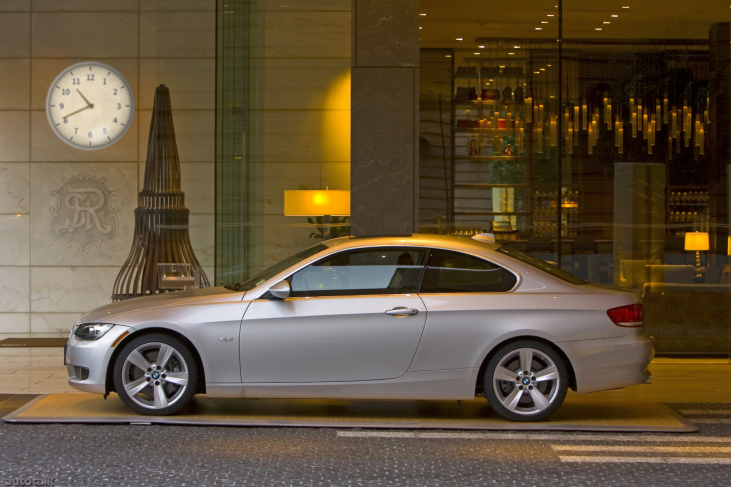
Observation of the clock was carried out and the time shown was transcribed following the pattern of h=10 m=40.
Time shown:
h=10 m=41
